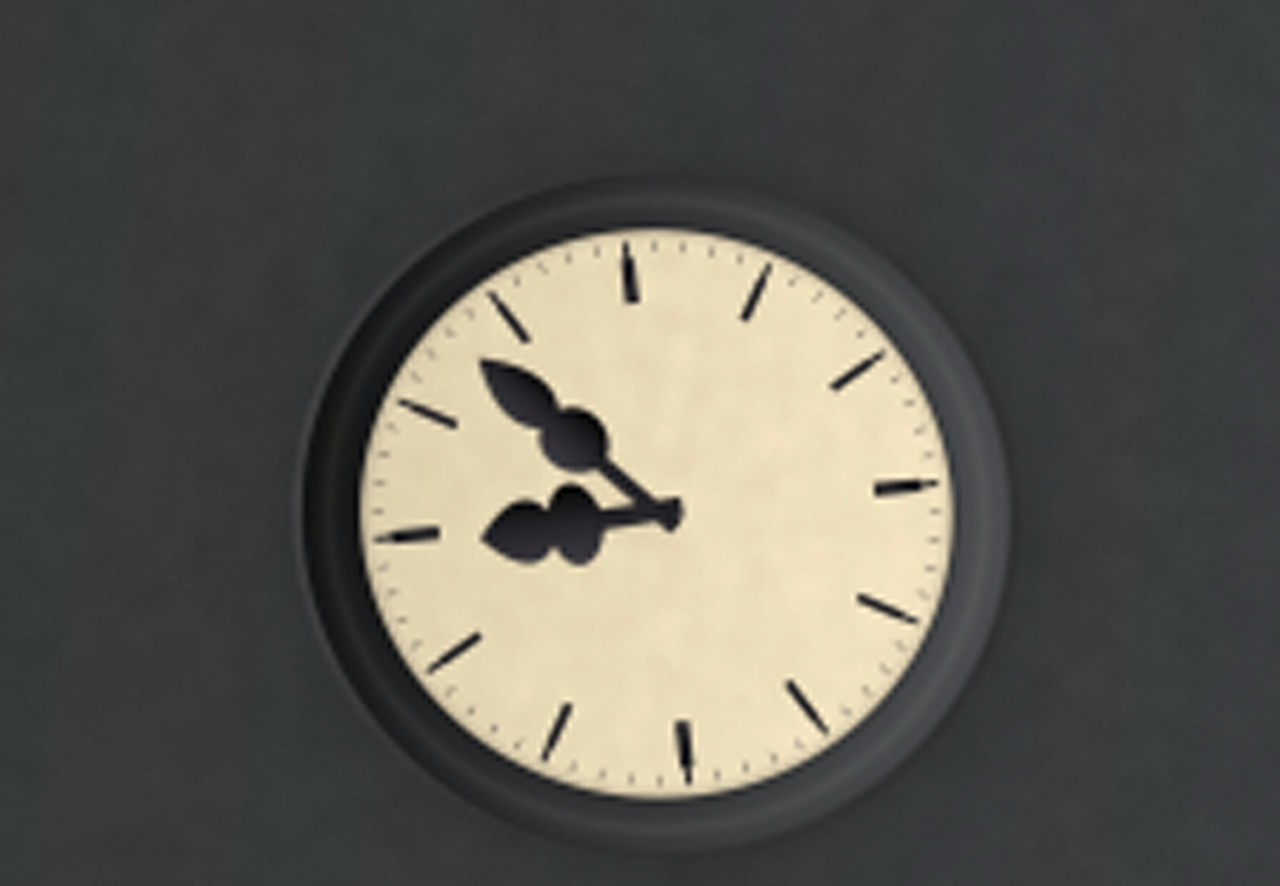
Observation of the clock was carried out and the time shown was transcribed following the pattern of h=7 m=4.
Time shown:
h=8 m=53
